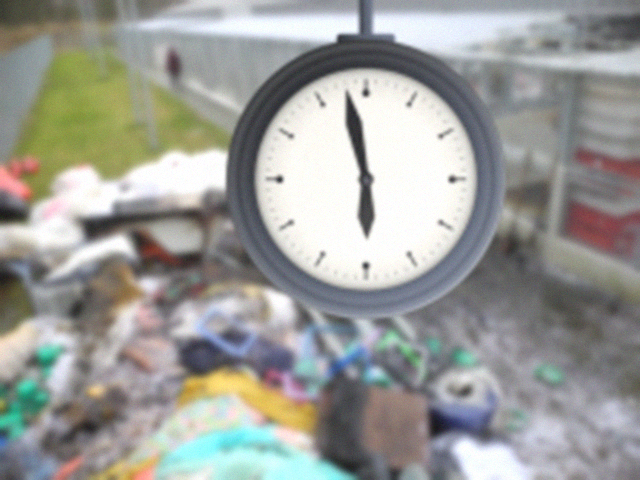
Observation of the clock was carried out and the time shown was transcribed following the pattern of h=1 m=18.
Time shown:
h=5 m=58
